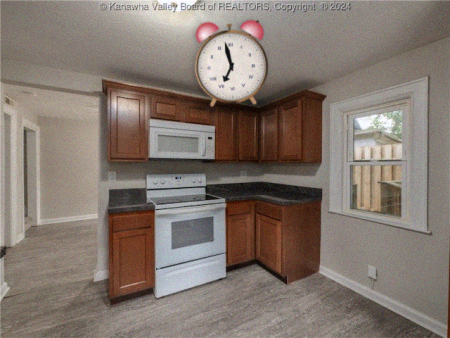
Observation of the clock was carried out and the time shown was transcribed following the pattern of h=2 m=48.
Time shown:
h=6 m=58
